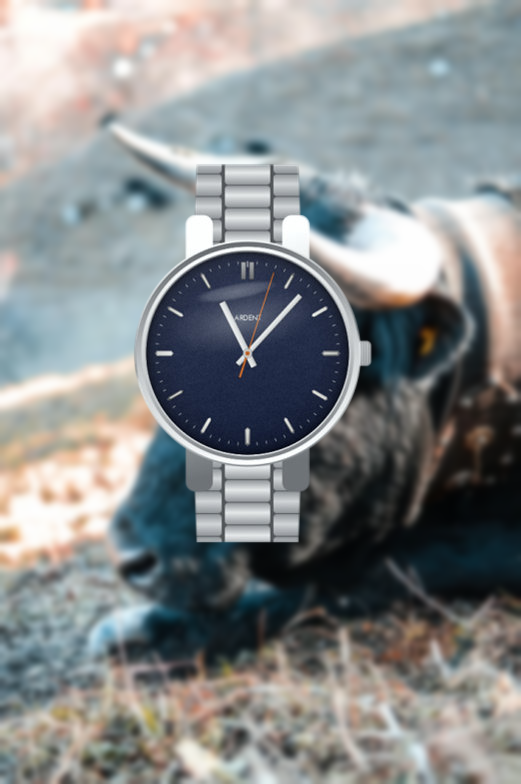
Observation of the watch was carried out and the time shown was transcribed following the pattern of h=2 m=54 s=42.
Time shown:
h=11 m=7 s=3
